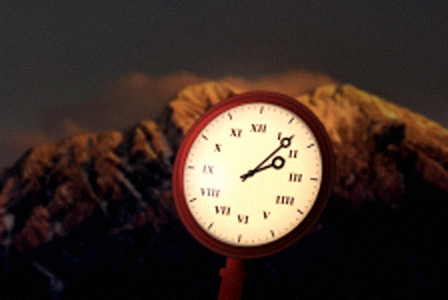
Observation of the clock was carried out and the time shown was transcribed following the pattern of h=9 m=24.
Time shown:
h=2 m=7
